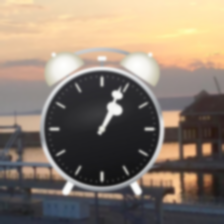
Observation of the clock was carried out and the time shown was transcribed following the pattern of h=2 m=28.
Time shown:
h=1 m=4
